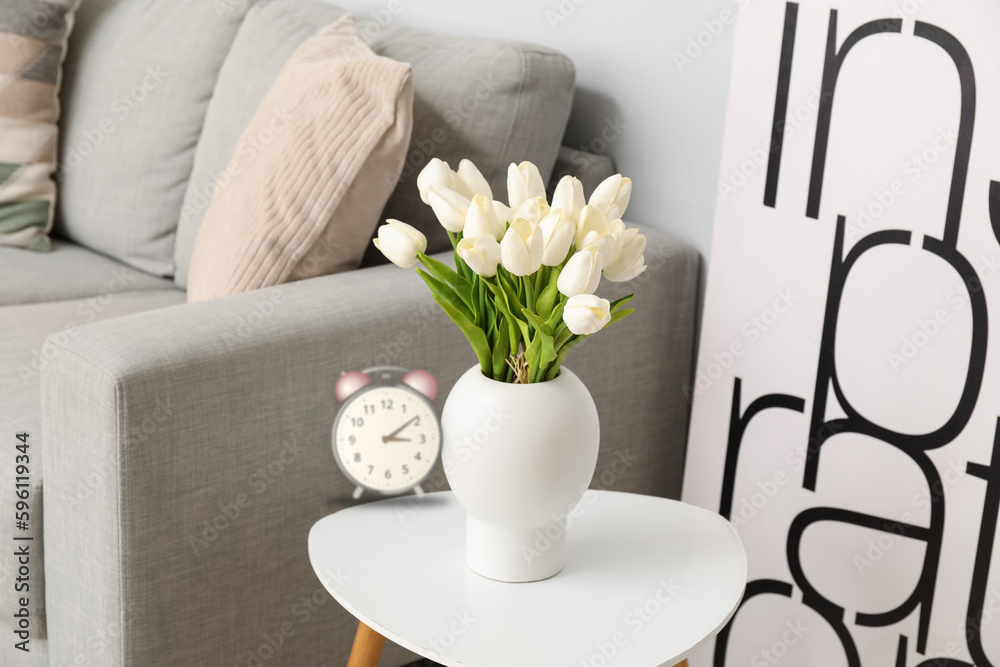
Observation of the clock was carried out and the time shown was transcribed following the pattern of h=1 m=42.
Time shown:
h=3 m=9
